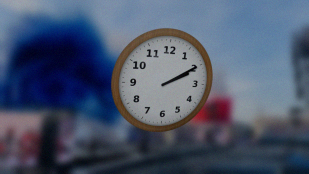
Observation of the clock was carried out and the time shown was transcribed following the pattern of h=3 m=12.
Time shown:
h=2 m=10
